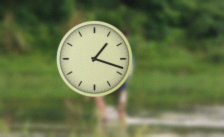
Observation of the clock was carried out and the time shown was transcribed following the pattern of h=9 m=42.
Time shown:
h=1 m=18
